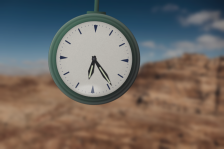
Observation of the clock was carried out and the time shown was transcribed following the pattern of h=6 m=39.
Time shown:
h=6 m=24
